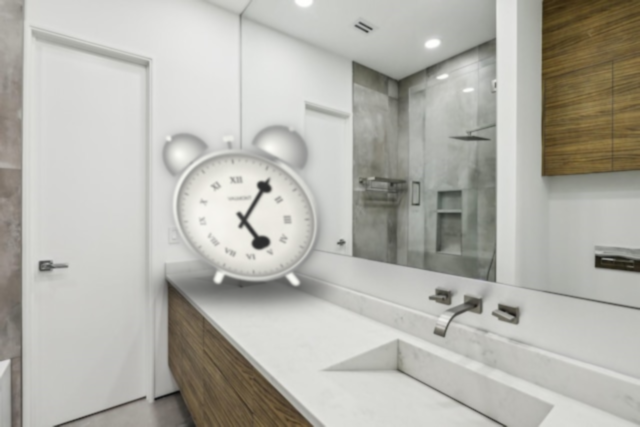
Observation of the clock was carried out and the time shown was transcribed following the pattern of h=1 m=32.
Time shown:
h=5 m=6
